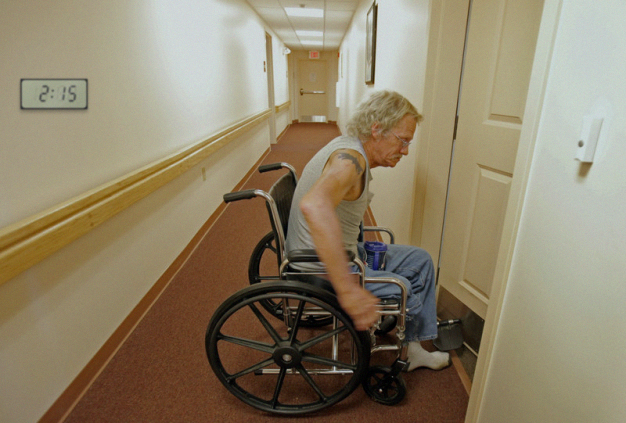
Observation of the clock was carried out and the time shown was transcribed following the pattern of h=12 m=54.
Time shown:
h=2 m=15
